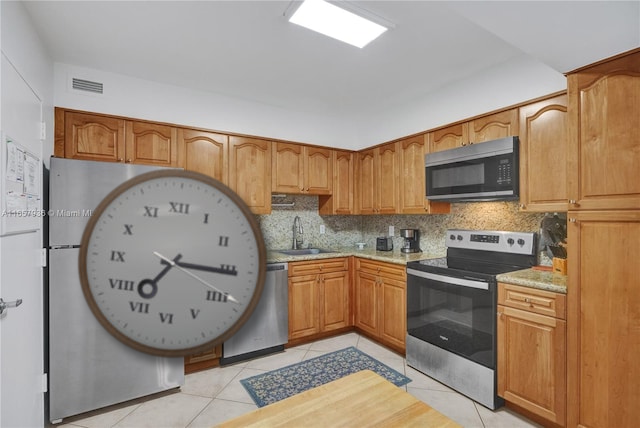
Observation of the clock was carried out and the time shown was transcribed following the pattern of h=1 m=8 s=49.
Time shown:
h=7 m=15 s=19
